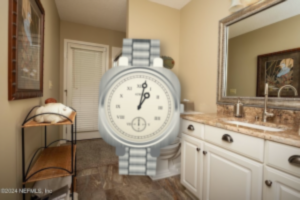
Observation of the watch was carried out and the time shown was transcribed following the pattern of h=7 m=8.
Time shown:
h=1 m=2
